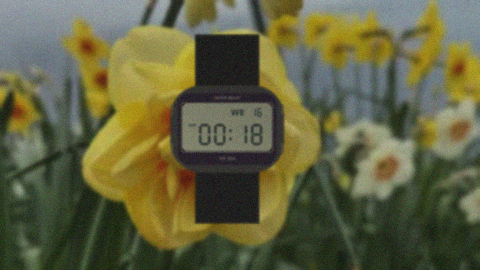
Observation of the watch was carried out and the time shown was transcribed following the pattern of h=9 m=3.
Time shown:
h=0 m=18
